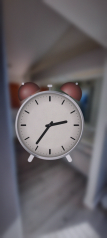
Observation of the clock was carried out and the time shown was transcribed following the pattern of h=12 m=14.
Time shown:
h=2 m=36
